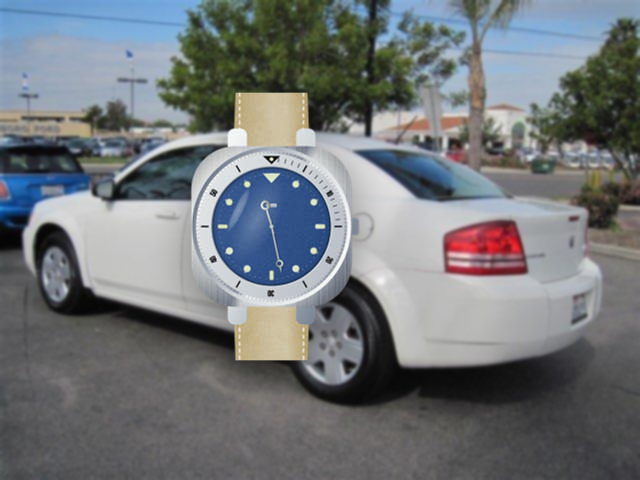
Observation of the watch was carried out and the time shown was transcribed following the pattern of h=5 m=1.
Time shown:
h=11 m=28
